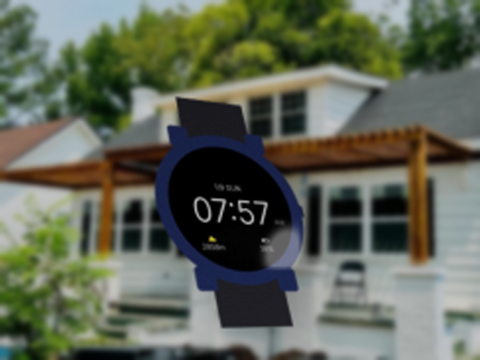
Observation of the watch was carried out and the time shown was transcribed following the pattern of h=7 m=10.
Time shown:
h=7 m=57
